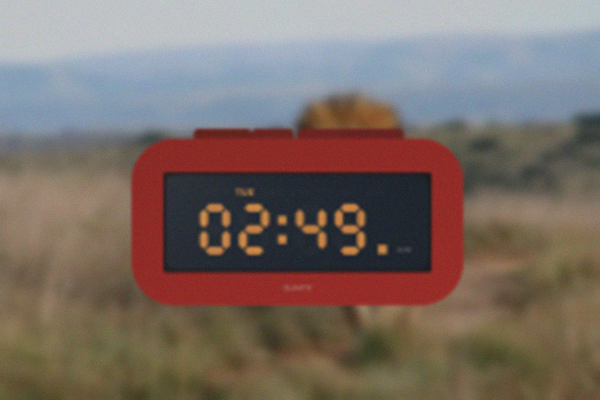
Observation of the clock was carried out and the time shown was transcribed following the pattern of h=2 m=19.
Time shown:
h=2 m=49
